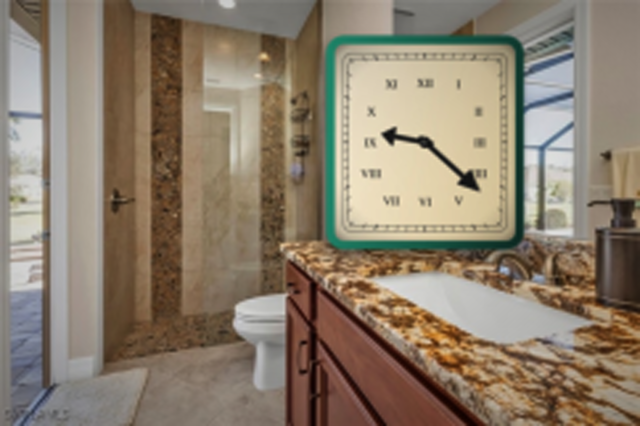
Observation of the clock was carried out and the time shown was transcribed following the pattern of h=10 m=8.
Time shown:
h=9 m=22
